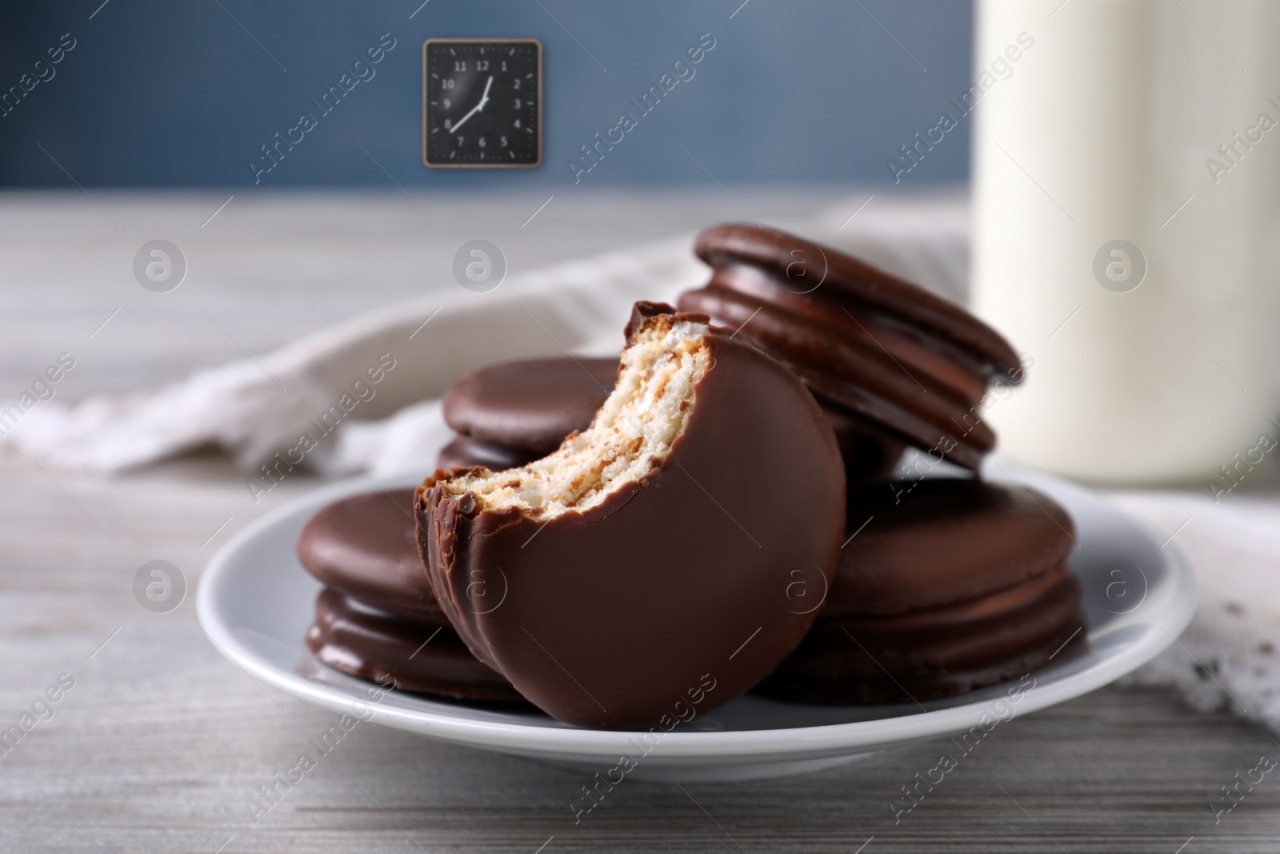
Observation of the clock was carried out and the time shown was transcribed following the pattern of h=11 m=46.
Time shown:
h=12 m=38
